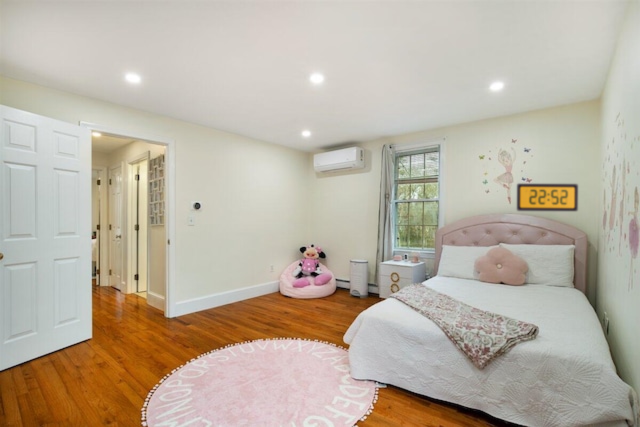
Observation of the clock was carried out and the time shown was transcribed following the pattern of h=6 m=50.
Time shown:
h=22 m=52
